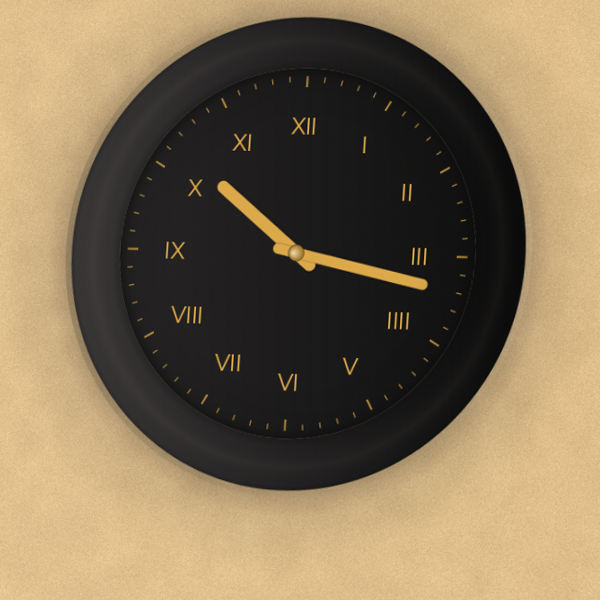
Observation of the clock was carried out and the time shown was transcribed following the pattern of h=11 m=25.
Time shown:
h=10 m=17
